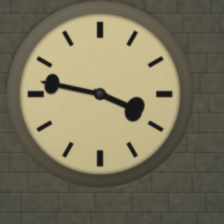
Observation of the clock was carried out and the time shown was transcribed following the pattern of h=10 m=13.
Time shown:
h=3 m=47
